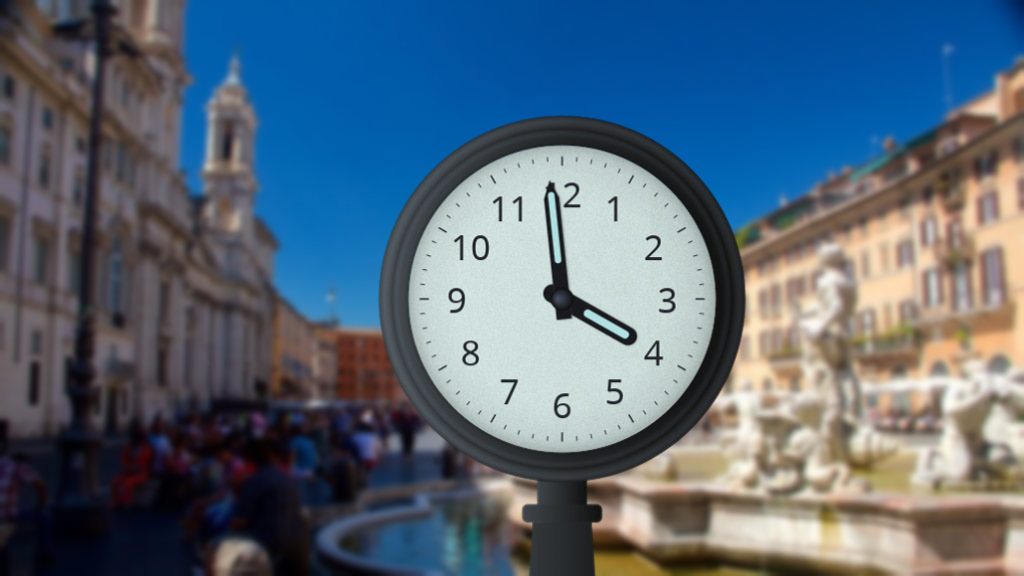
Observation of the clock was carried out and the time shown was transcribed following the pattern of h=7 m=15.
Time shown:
h=3 m=59
